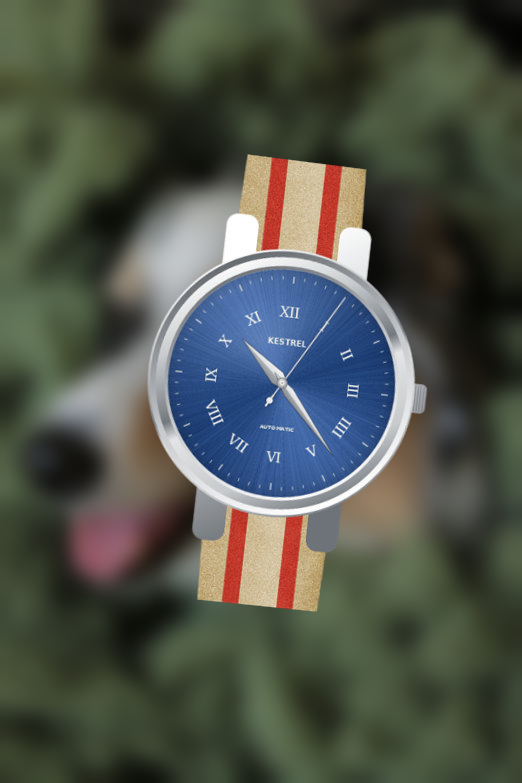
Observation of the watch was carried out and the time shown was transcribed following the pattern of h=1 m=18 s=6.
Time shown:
h=10 m=23 s=5
